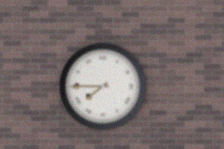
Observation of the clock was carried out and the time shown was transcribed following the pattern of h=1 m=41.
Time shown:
h=7 m=45
